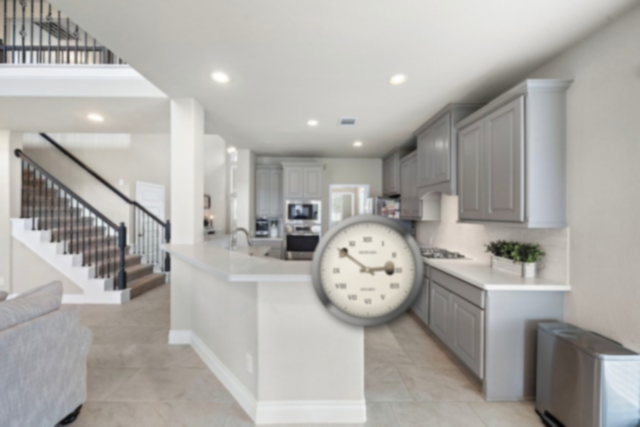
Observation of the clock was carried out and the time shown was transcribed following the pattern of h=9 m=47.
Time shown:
h=2 m=51
